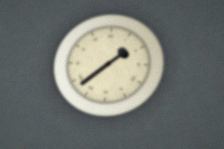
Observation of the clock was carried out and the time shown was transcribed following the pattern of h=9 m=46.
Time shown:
h=1 m=38
